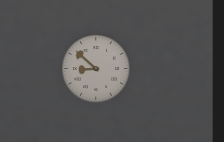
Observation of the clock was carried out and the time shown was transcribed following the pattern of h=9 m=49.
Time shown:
h=8 m=52
